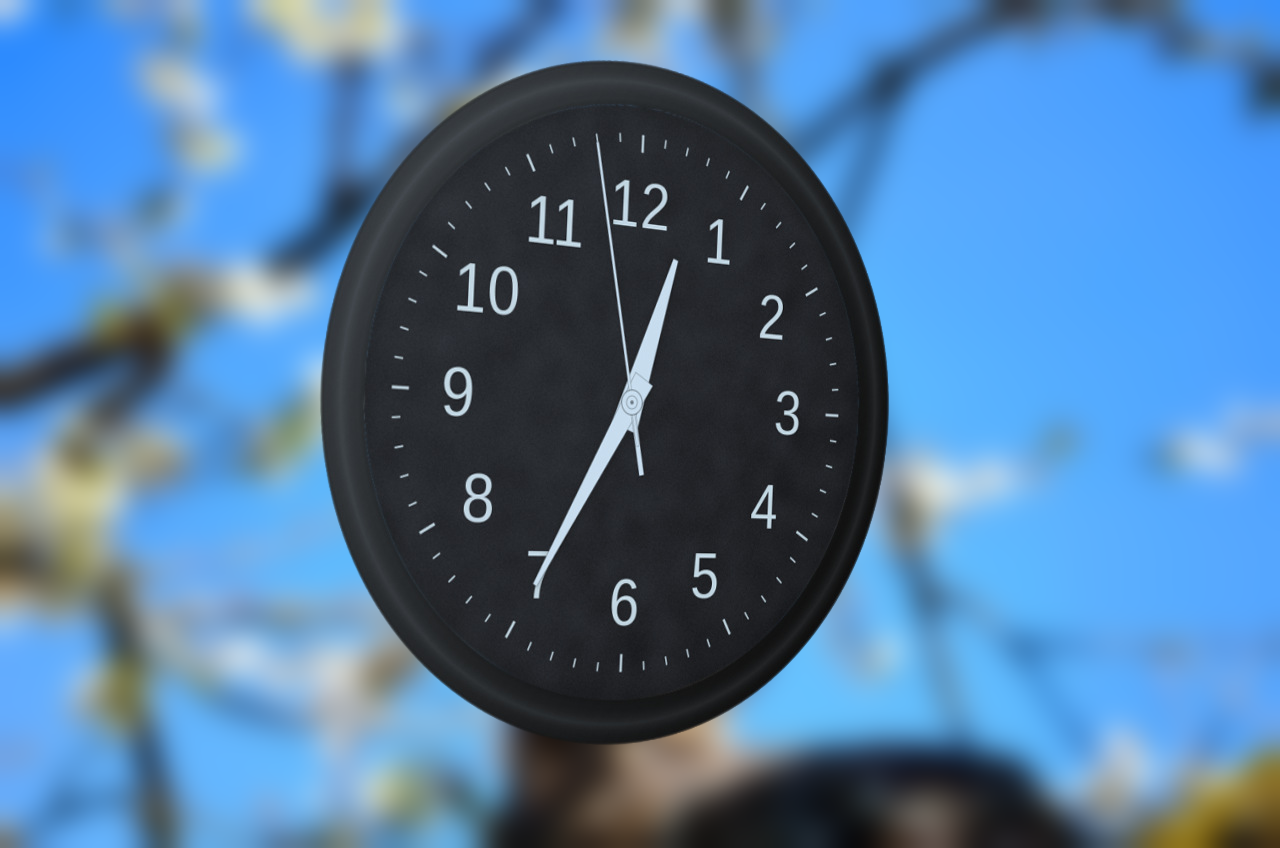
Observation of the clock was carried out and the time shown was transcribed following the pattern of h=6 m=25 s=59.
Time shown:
h=12 m=34 s=58
